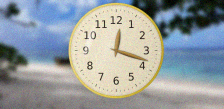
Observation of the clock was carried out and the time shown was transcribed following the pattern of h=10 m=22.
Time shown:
h=12 m=18
